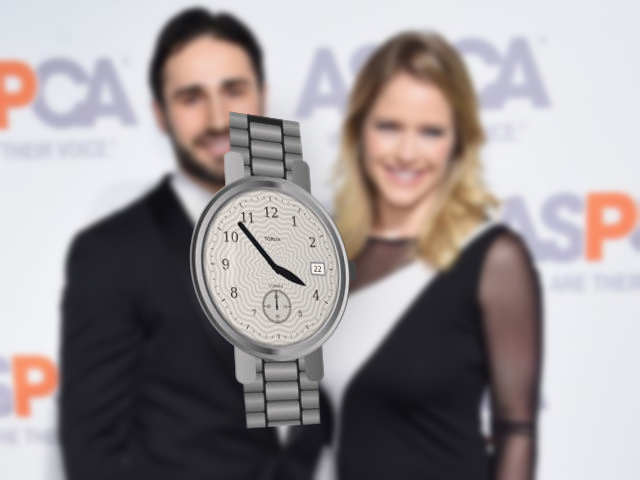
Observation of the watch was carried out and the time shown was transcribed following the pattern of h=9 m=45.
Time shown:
h=3 m=53
